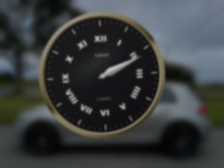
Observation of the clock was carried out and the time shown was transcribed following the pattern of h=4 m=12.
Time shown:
h=2 m=11
